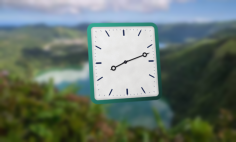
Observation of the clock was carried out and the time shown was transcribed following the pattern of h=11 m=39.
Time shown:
h=8 m=12
